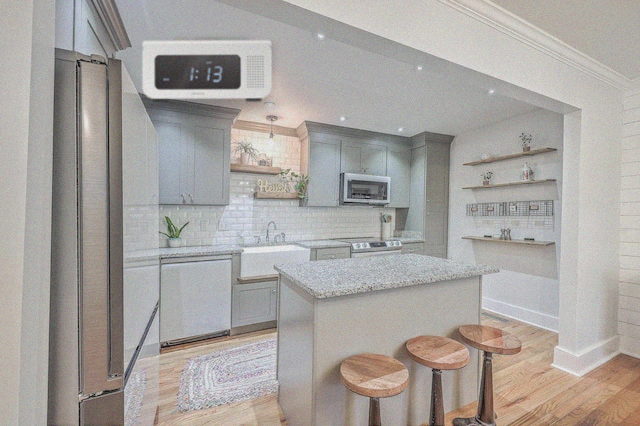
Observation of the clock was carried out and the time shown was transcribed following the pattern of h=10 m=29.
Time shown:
h=1 m=13
